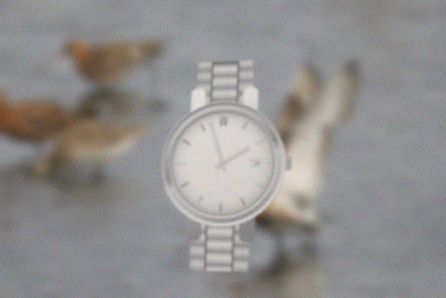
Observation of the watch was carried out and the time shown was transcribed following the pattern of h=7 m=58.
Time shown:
h=1 m=57
